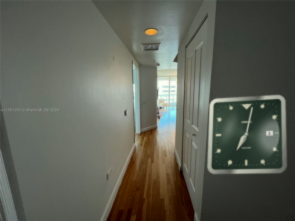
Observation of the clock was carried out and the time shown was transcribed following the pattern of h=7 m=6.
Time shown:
h=7 m=2
